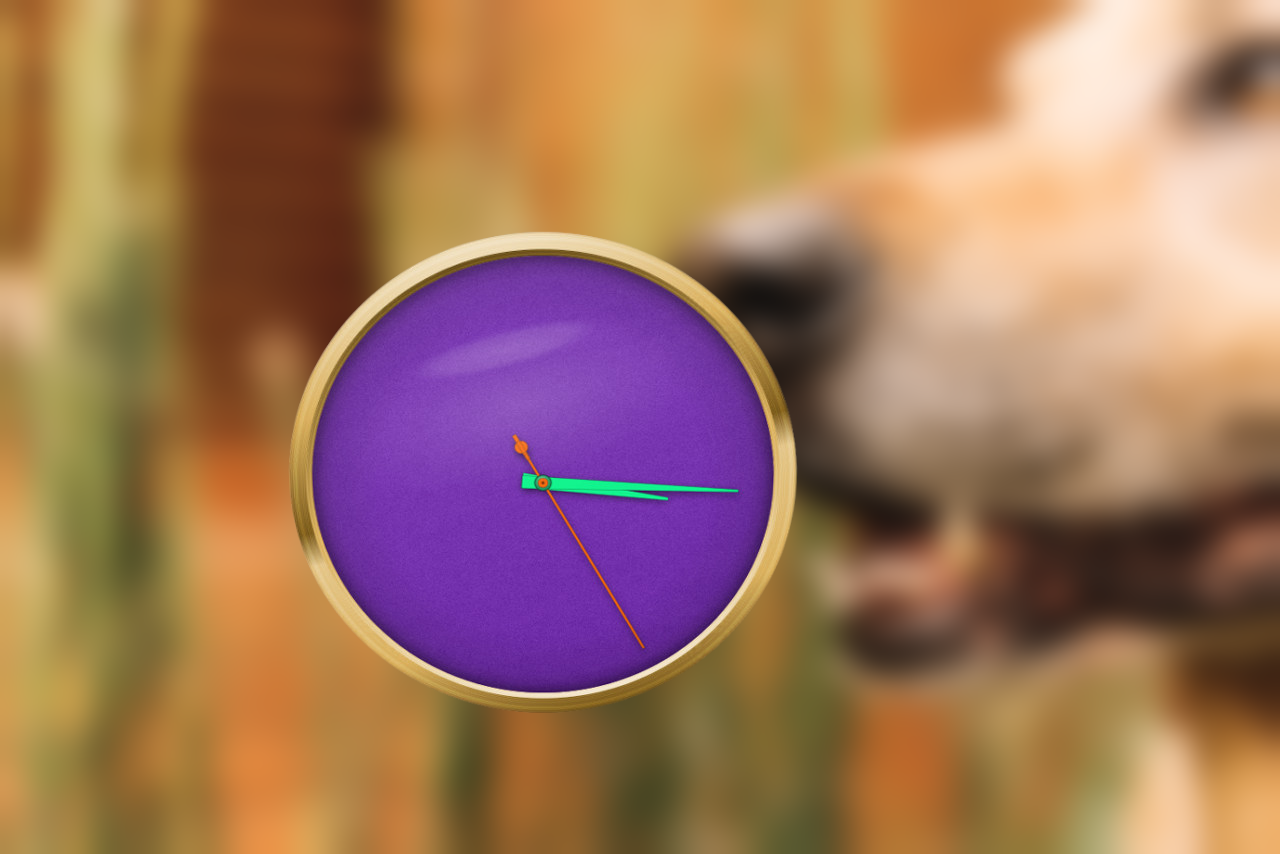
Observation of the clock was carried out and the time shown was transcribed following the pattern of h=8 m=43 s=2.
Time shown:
h=3 m=15 s=25
